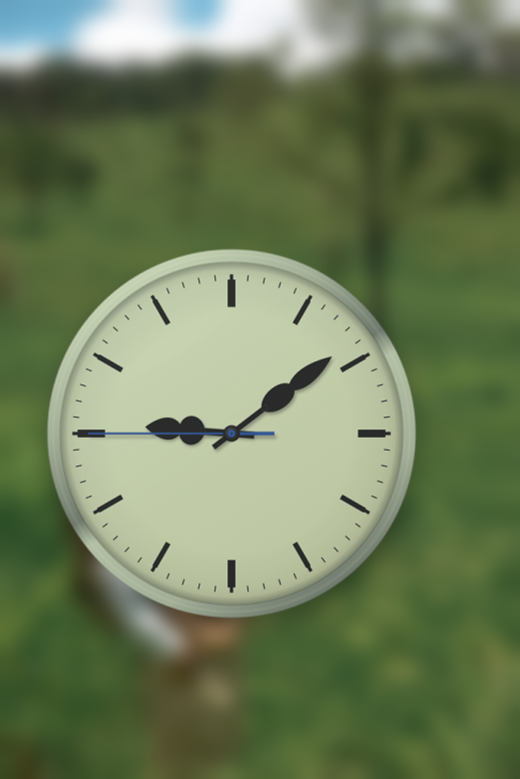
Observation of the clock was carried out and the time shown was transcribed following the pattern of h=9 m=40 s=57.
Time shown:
h=9 m=8 s=45
